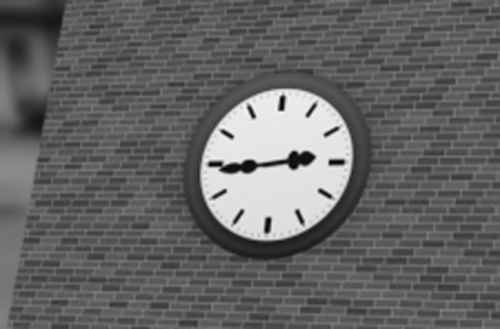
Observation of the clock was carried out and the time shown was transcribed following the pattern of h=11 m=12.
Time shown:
h=2 m=44
